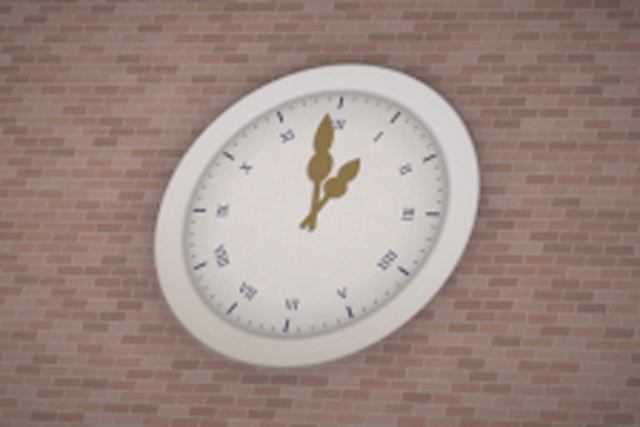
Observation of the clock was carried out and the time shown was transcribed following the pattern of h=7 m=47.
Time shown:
h=12 m=59
